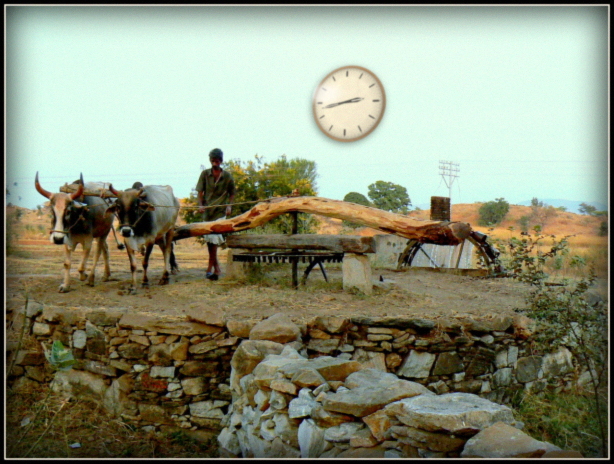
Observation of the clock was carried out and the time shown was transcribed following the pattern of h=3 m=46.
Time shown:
h=2 m=43
